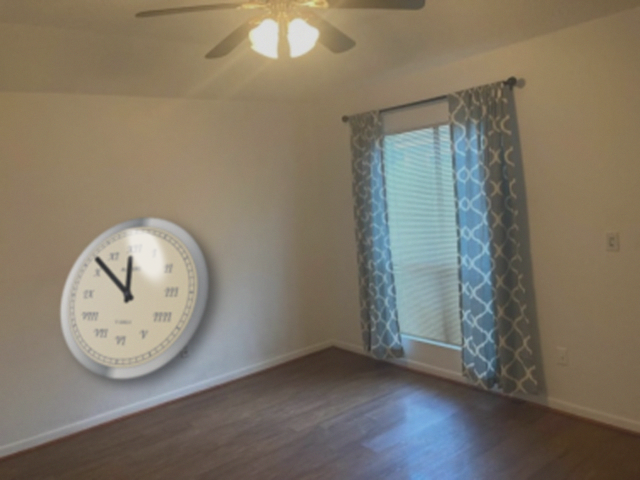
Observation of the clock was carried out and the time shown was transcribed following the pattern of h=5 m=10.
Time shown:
h=11 m=52
